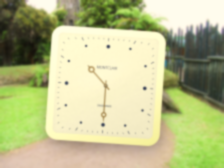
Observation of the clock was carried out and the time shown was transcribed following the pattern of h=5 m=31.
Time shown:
h=10 m=30
